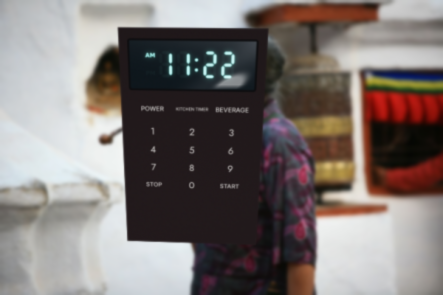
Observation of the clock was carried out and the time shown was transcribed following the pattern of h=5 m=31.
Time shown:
h=11 m=22
